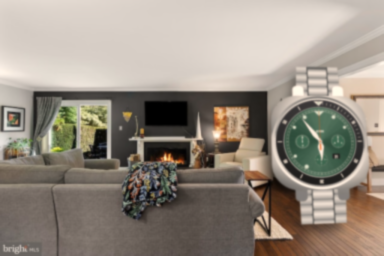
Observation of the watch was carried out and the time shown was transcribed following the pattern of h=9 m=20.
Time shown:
h=5 m=54
